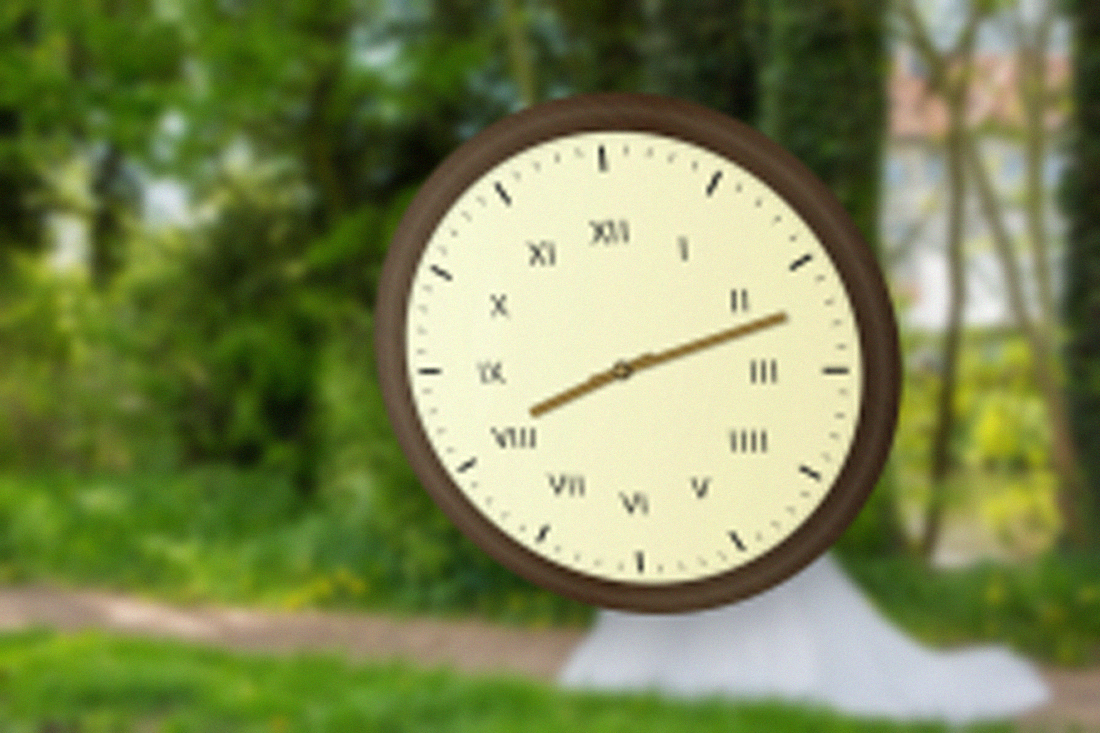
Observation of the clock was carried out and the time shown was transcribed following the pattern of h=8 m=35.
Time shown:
h=8 m=12
